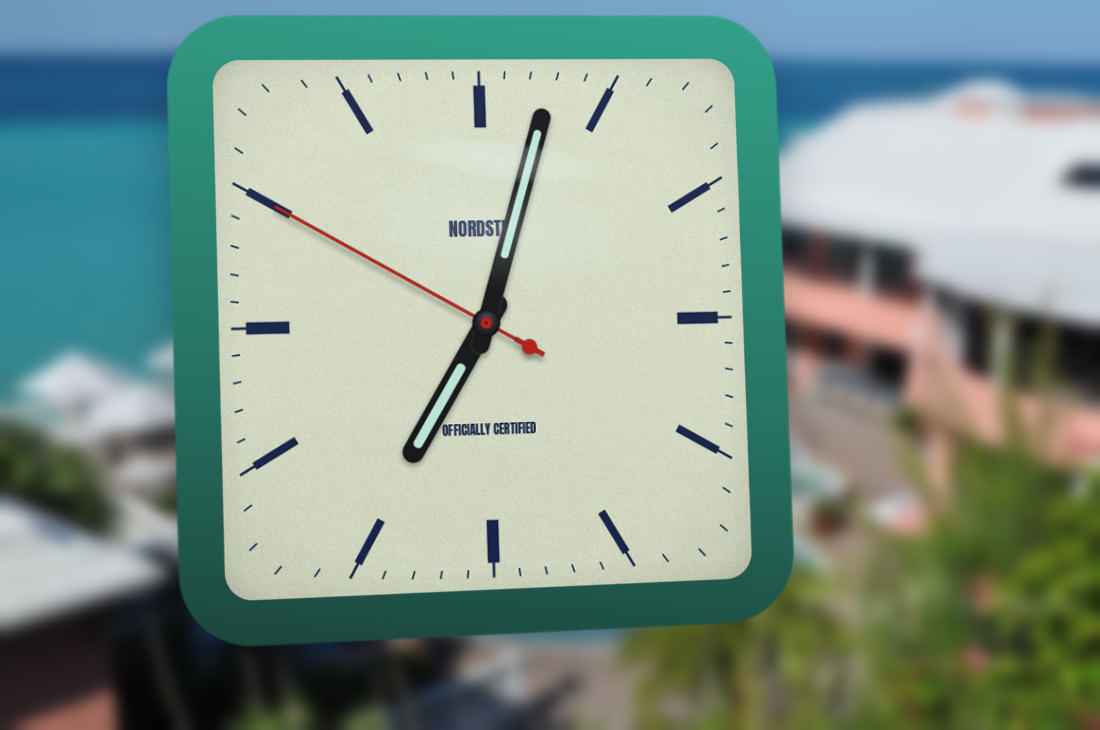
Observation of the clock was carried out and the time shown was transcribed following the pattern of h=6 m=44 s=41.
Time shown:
h=7 m=2 s=50
